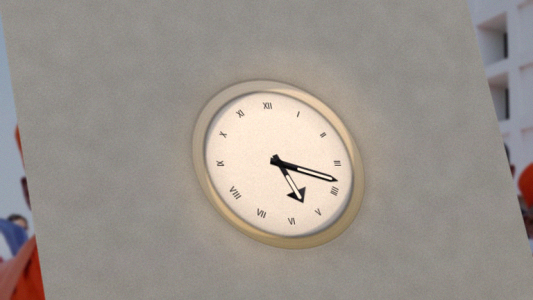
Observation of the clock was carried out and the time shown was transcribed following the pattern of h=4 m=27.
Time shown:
h=5 m=18
